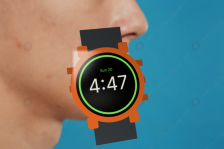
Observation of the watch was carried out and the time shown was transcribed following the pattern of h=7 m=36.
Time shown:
h=4 m=47
